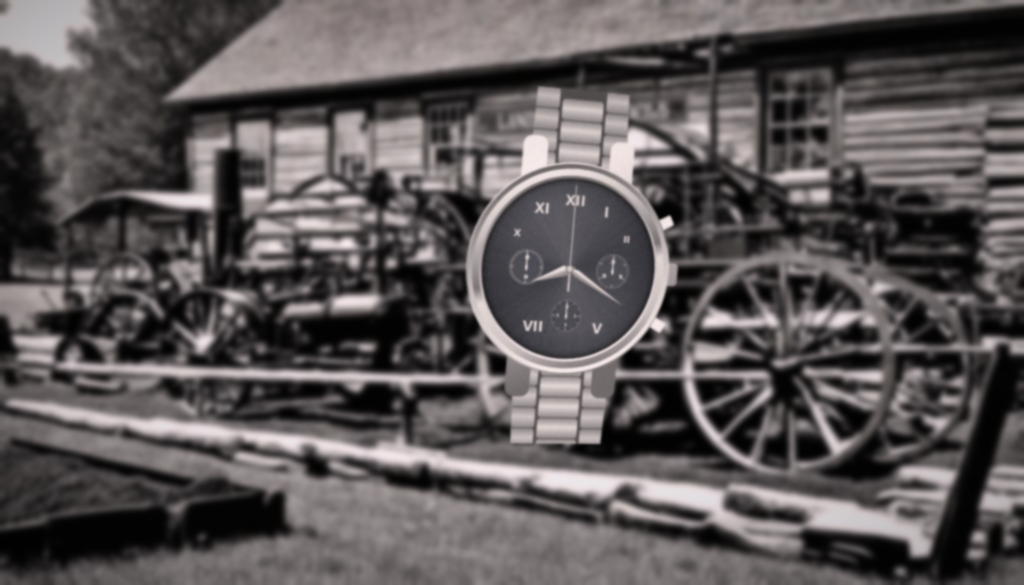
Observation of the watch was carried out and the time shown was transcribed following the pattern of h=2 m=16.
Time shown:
h=8 m=20
